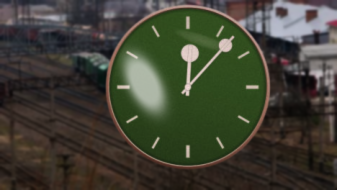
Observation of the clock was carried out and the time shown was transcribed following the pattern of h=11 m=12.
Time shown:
h=12 m=7
